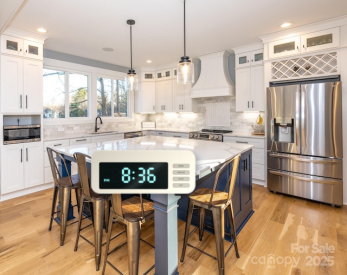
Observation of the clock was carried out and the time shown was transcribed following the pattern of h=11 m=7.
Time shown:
h=8 m=36
